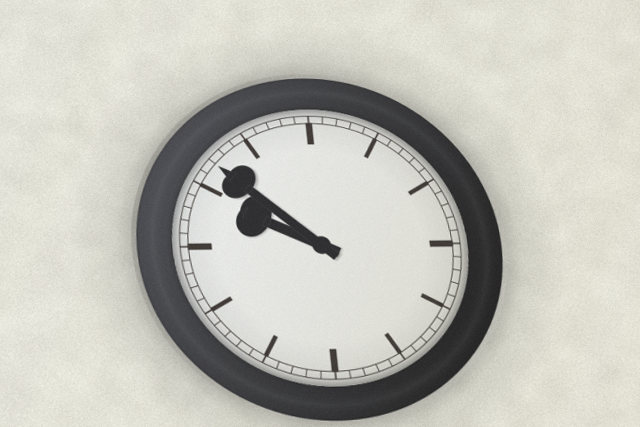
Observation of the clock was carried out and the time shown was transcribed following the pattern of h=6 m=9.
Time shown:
h=9 m=52
